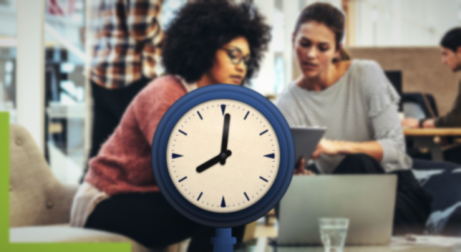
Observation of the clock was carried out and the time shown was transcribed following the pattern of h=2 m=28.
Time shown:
h=8 m=1
